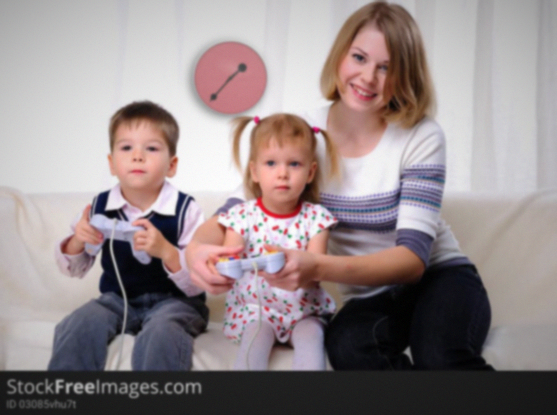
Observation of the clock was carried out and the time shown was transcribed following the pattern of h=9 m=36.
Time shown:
h=1 m=37
